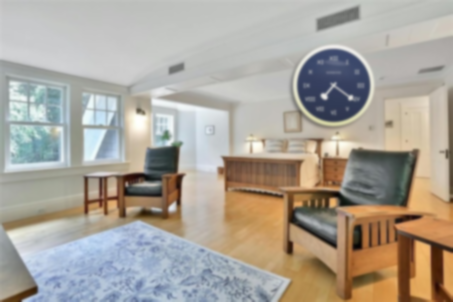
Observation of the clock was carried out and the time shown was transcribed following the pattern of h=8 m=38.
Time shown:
h=7 m=21
